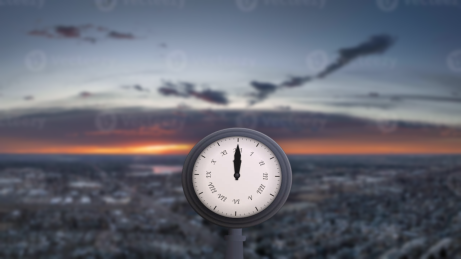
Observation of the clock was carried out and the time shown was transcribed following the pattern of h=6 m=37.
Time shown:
h=12 m=0
